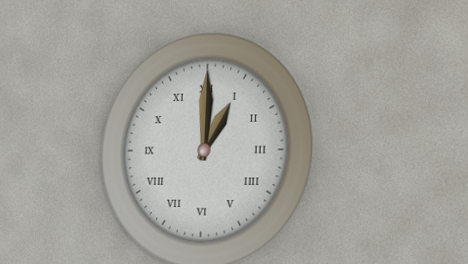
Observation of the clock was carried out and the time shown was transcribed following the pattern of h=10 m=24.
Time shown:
h=1 m=0
